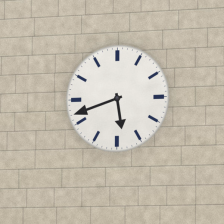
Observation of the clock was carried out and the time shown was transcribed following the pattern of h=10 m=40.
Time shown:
h=5 m=42
